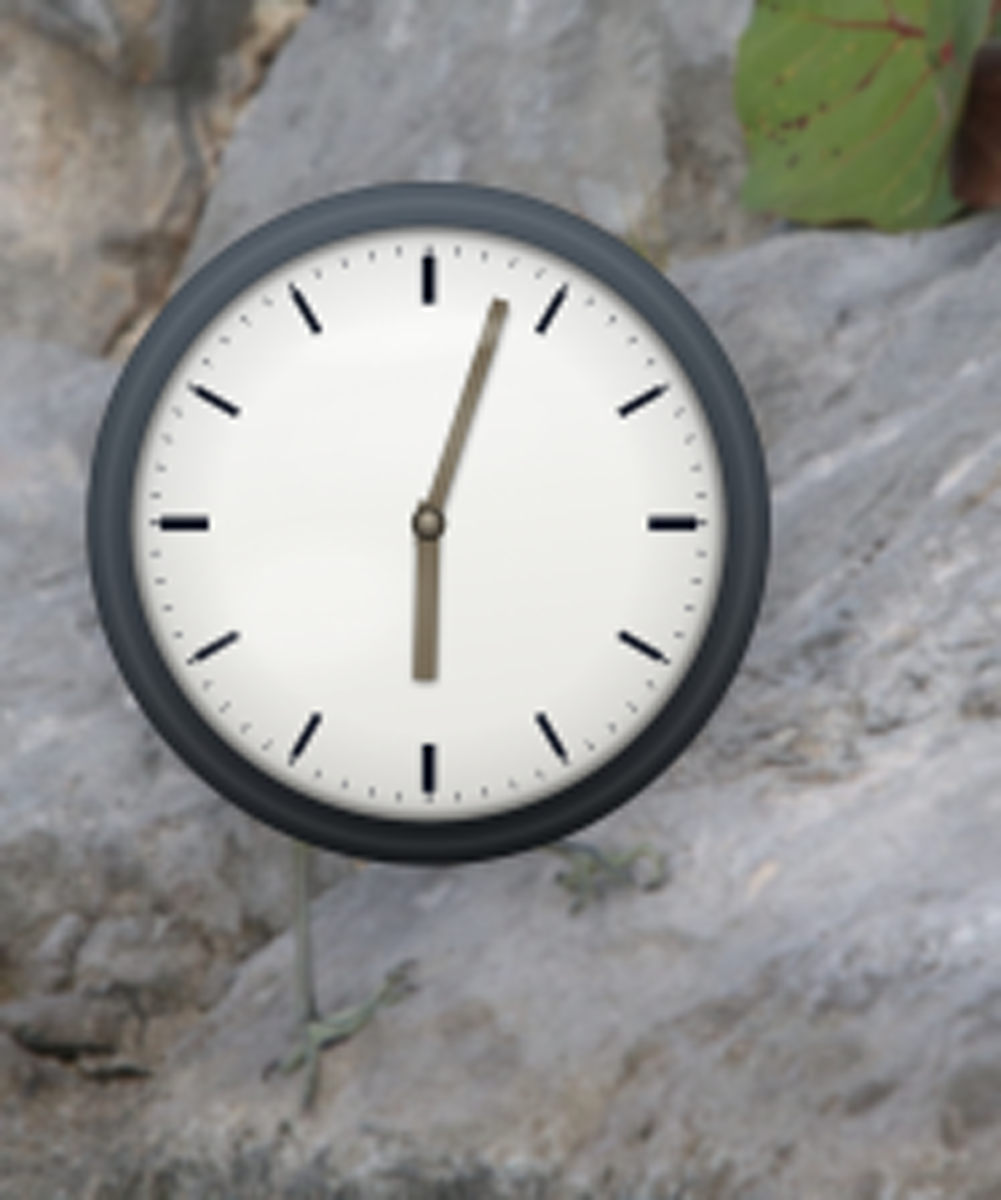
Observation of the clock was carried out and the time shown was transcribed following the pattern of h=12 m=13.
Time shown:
h=6 m=3
